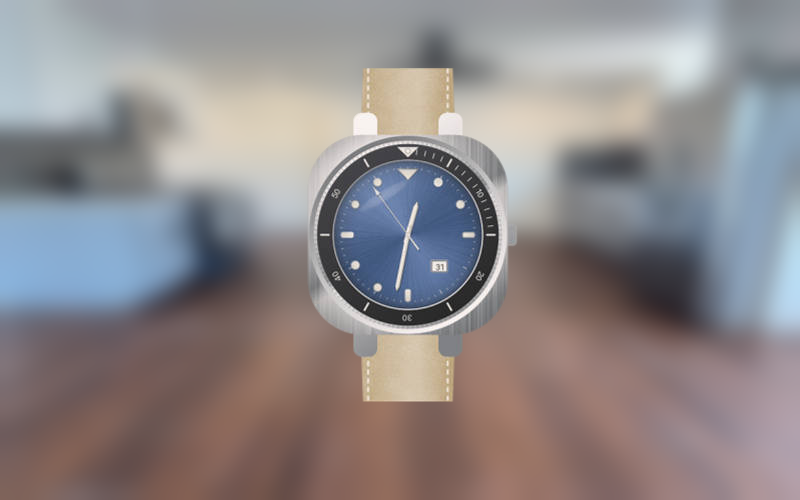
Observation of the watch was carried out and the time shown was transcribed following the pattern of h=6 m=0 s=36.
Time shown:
h=12 m=31 s=54
